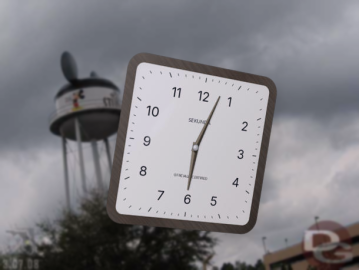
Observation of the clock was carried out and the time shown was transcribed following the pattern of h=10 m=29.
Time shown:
h=6 m=3
